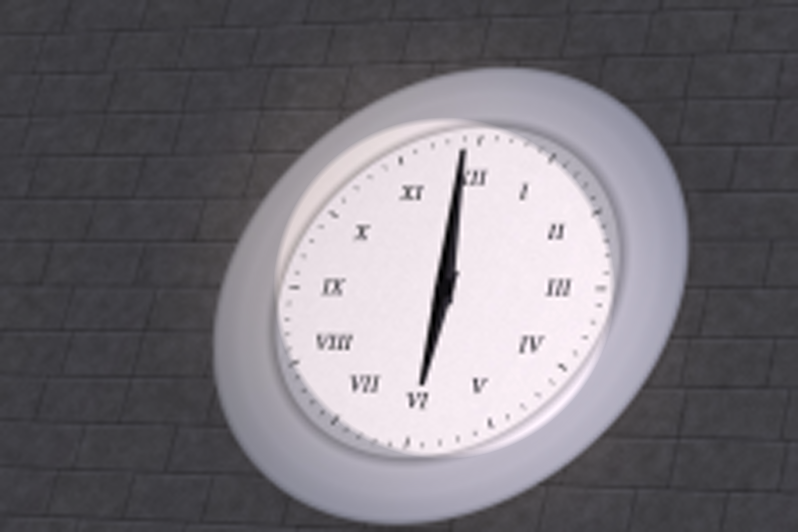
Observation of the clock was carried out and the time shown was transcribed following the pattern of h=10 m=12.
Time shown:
h=5 m=59
